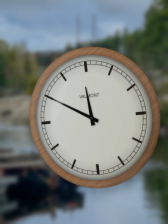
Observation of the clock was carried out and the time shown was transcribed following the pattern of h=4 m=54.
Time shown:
h=11 m=50
